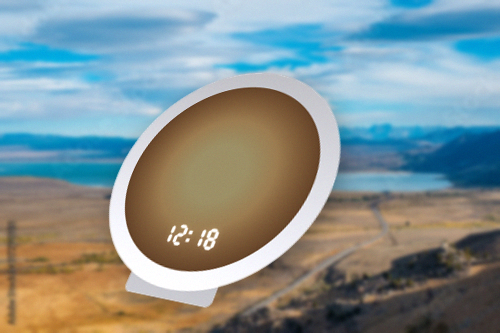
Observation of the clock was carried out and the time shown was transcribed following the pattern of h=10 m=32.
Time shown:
h=12 m=18
